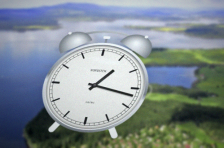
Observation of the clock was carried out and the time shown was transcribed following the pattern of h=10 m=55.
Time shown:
h=1 m=17
